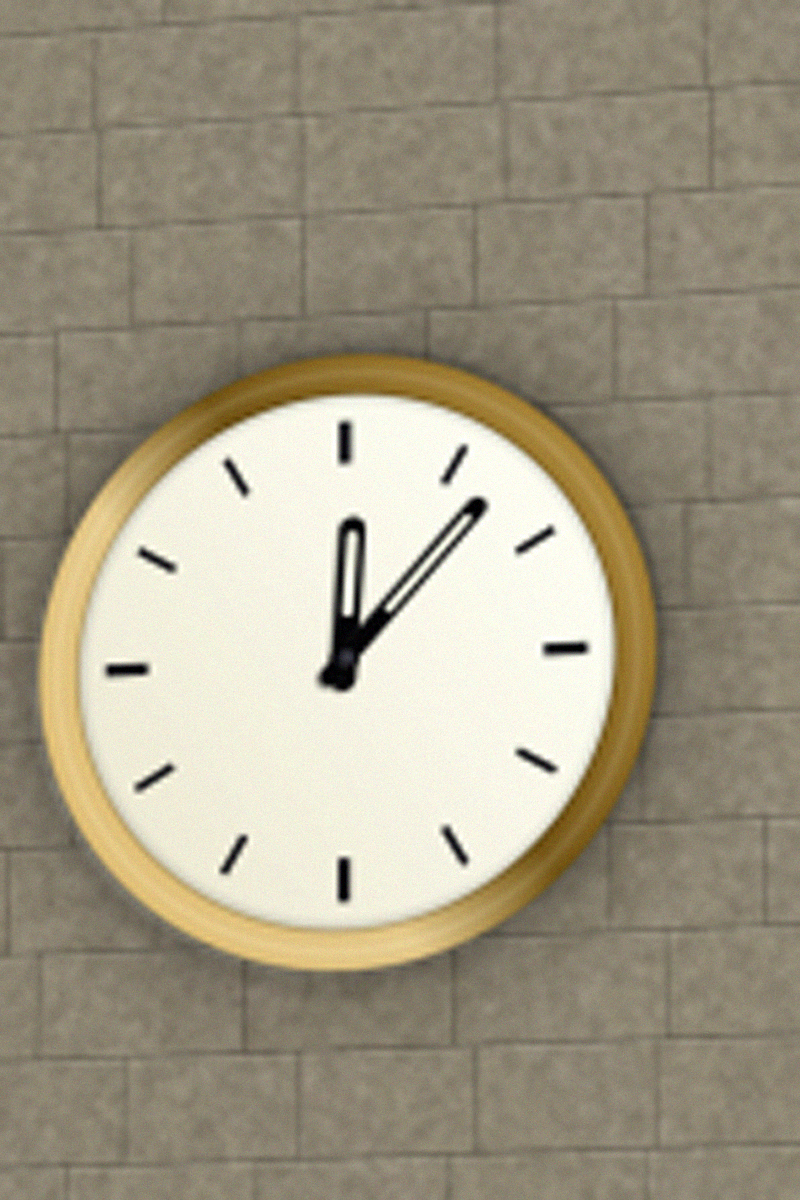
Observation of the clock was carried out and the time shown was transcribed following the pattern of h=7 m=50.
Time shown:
h=12 m=7
